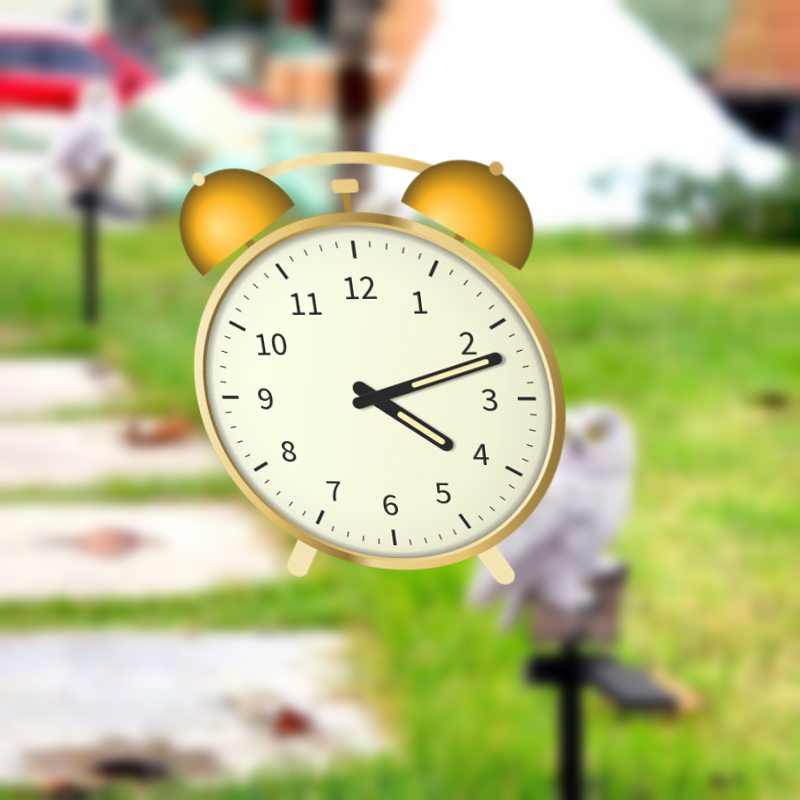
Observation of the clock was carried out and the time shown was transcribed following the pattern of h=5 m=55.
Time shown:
h=4 m=12
